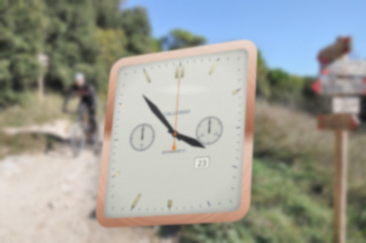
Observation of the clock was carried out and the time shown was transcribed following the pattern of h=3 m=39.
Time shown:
h=3 m=53
